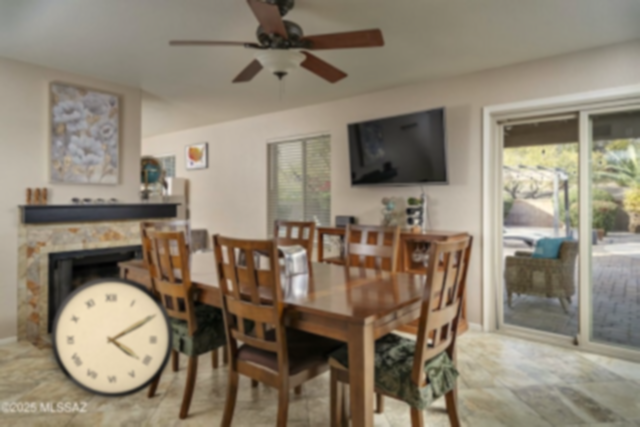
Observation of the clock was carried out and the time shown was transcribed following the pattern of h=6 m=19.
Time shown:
h=4 m=10
